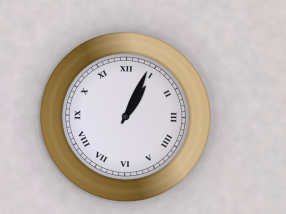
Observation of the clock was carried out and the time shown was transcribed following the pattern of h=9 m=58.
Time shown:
h=1 m=4
